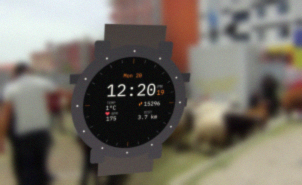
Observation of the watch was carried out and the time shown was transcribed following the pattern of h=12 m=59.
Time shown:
h=12 m=20
